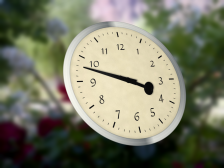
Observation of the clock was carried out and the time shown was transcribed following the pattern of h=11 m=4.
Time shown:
h=3 m=48
